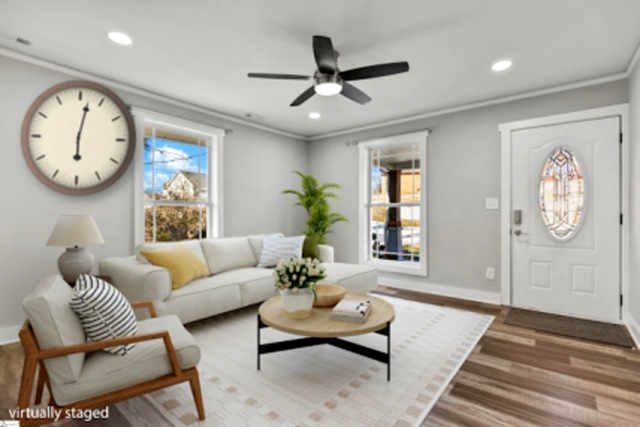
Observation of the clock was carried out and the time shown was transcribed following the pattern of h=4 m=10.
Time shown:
h=6 m=2
